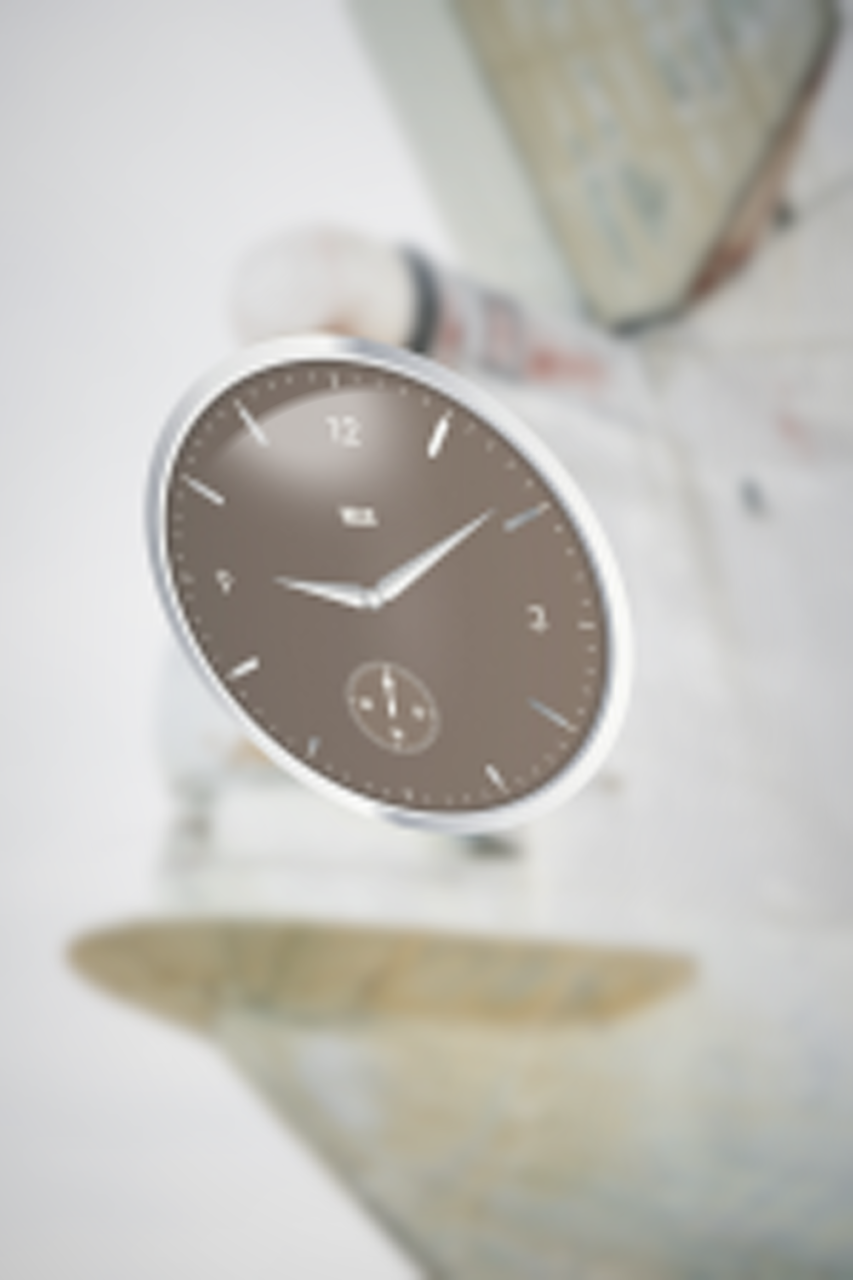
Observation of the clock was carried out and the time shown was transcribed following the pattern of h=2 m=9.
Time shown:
h=9 m=9
